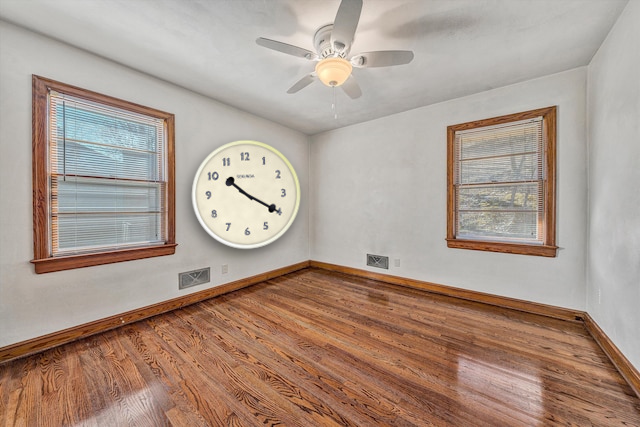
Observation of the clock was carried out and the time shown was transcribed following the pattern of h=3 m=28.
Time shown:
h=10 m=20
